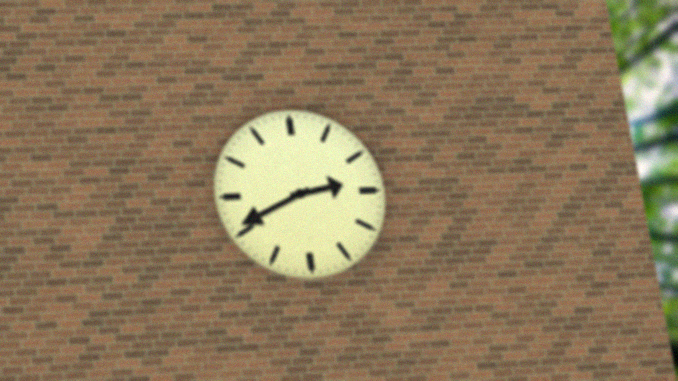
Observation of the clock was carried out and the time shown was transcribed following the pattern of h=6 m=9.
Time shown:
h=2 m=41
